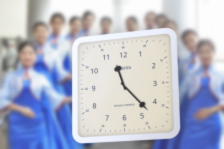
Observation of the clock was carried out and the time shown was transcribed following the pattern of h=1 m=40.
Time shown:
h=11 m=23
